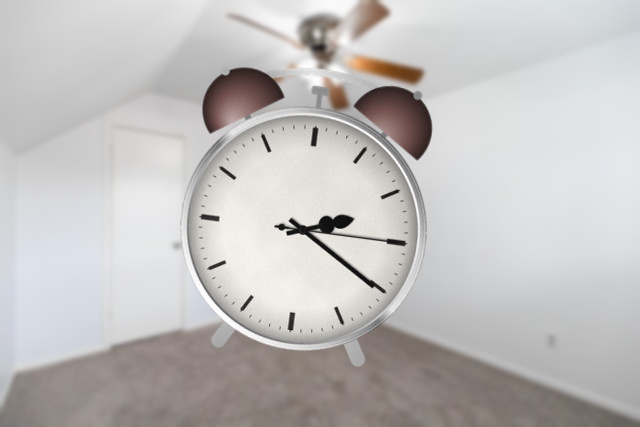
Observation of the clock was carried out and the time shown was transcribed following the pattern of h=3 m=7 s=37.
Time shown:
h=2 m=20 s=15
